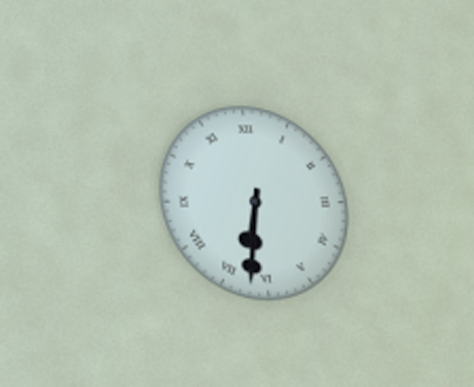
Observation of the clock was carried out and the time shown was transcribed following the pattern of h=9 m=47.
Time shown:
h=6 m=32
